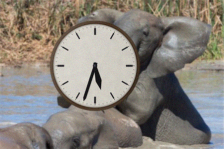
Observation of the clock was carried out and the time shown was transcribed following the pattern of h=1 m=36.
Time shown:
h=5 m=33
